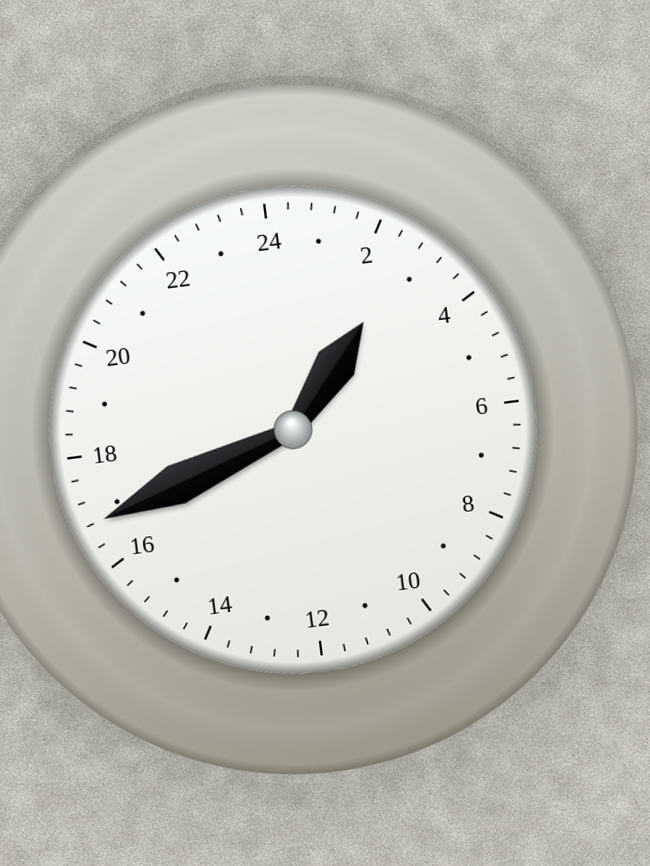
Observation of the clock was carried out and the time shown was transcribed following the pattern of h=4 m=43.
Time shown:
h=2 m=42
